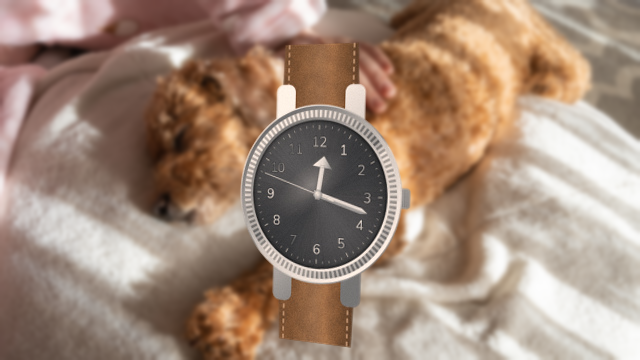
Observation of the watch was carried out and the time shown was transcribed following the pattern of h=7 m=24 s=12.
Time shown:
h=12 m=17 s=48
